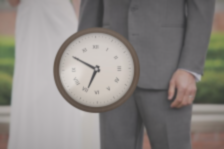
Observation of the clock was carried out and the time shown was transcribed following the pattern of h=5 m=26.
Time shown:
h=6 m=50
